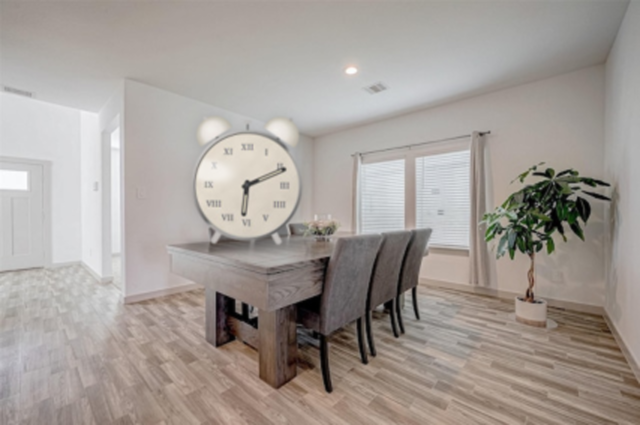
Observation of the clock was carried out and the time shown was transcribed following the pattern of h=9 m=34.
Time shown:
h=6 m=11
